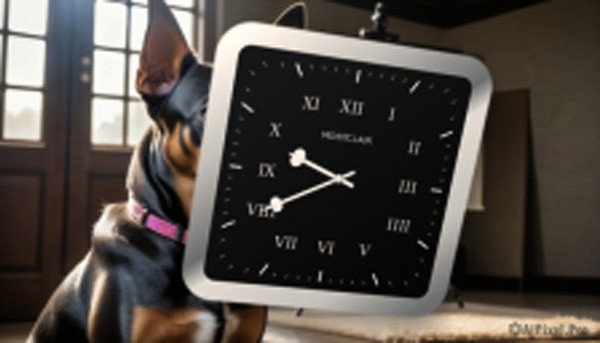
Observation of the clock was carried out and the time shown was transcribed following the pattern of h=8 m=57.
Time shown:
h=9 m=40
